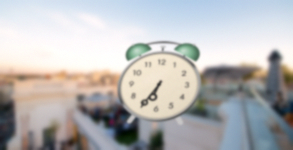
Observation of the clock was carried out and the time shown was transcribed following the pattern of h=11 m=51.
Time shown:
h=6 m=35
